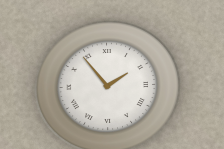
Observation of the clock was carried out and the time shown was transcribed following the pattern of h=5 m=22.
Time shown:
h=1 m=54
